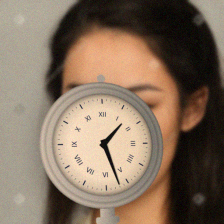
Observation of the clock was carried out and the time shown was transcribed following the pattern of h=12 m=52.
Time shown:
h=1 m=27
